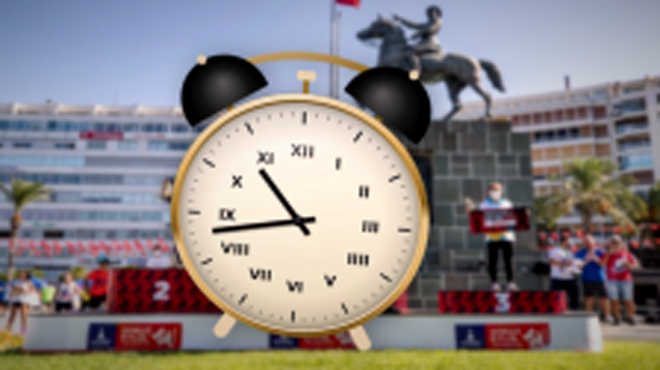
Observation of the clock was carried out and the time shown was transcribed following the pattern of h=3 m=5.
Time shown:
h=10 m=43
